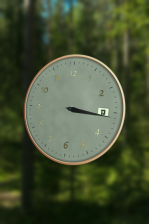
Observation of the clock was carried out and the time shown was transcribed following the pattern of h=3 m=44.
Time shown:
h=3 m=16
